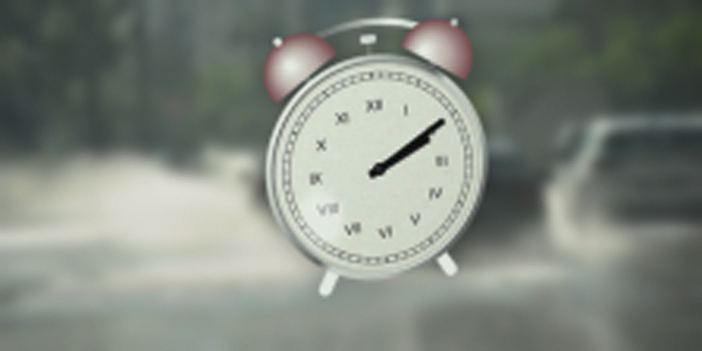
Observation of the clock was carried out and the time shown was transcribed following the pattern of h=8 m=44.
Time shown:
h=2 m=10
